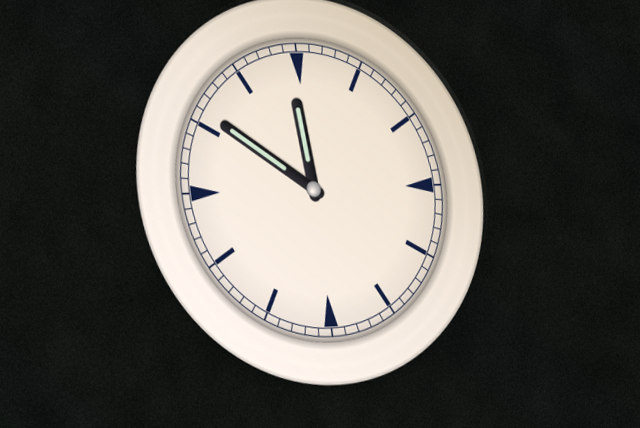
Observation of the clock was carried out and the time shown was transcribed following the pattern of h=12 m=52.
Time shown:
h=11 m=51
